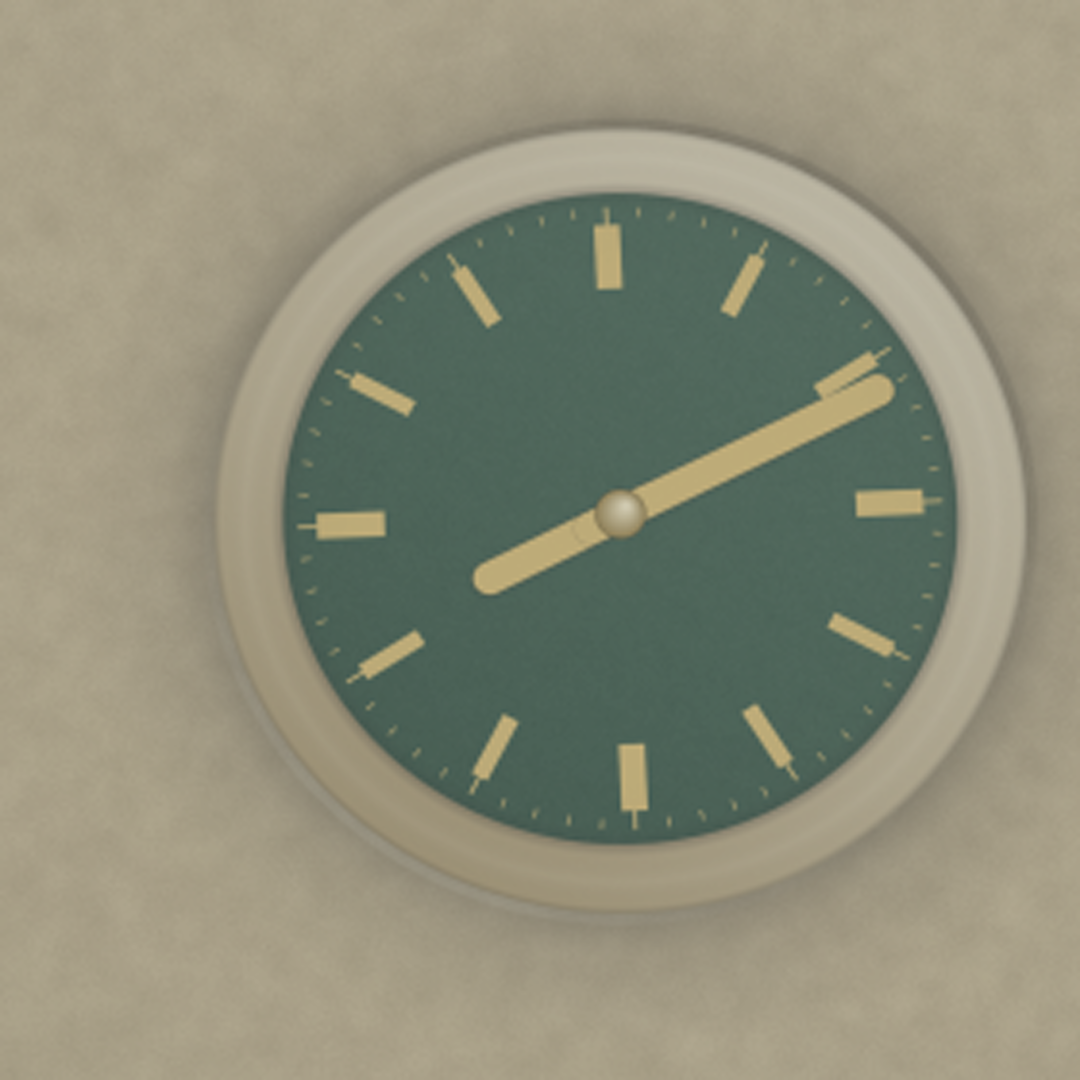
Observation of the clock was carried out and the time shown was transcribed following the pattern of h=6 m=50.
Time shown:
h=8 m=11
